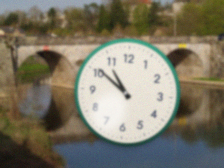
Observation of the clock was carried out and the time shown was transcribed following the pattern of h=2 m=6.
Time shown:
h=10 m=51
